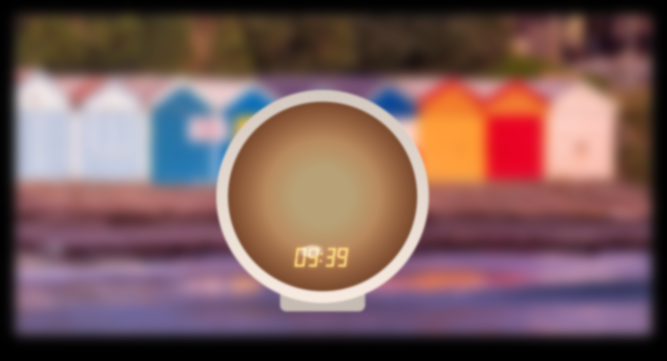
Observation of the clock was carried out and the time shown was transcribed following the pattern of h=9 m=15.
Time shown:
h=9 m=39
